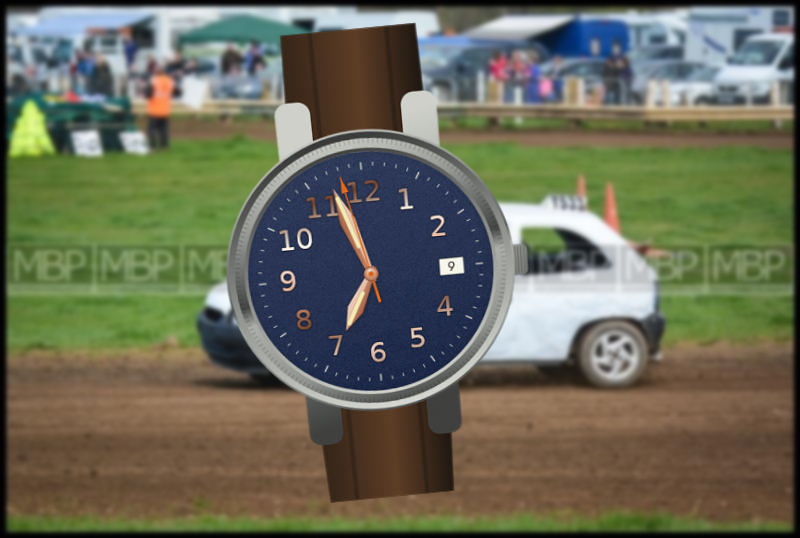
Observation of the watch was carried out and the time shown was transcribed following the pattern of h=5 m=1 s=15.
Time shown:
h=6 m=56 s=58
